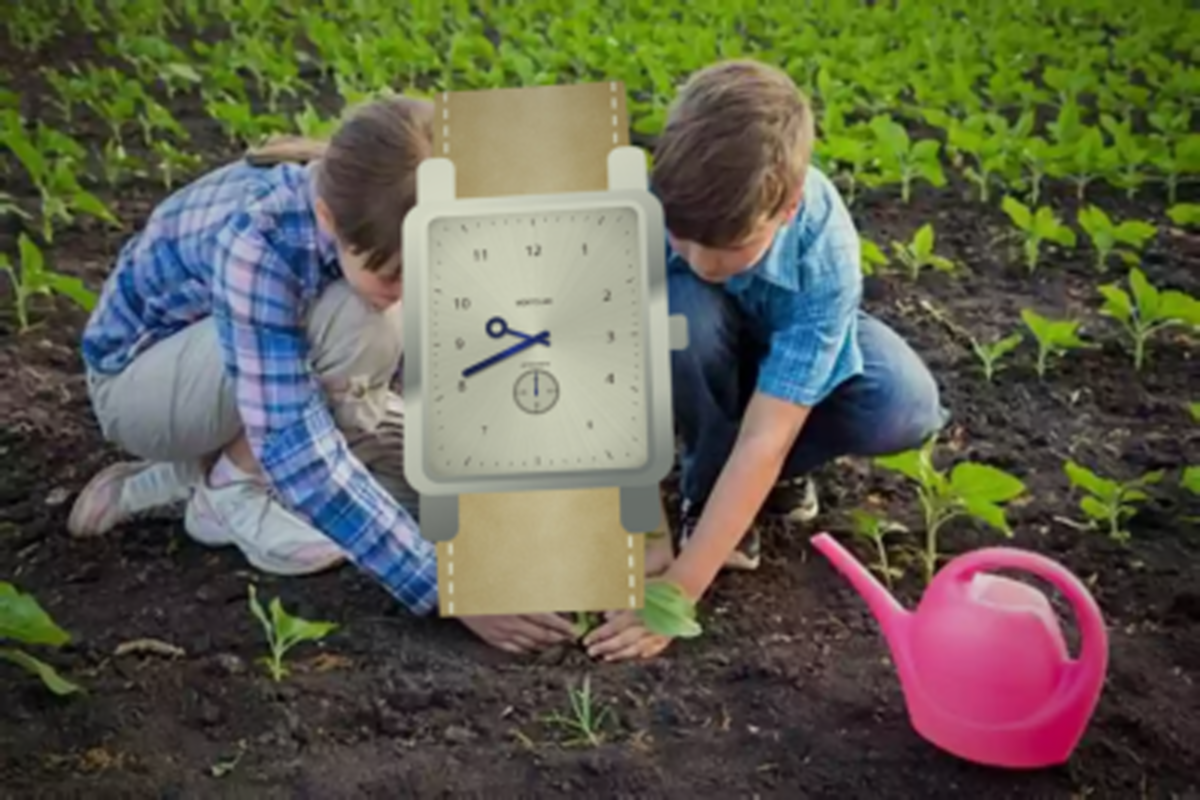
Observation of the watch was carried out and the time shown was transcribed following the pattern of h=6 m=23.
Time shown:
h=9 m=41
